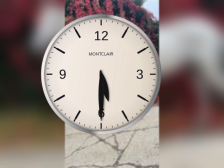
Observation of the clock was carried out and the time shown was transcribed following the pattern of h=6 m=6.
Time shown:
h=5 m=30
